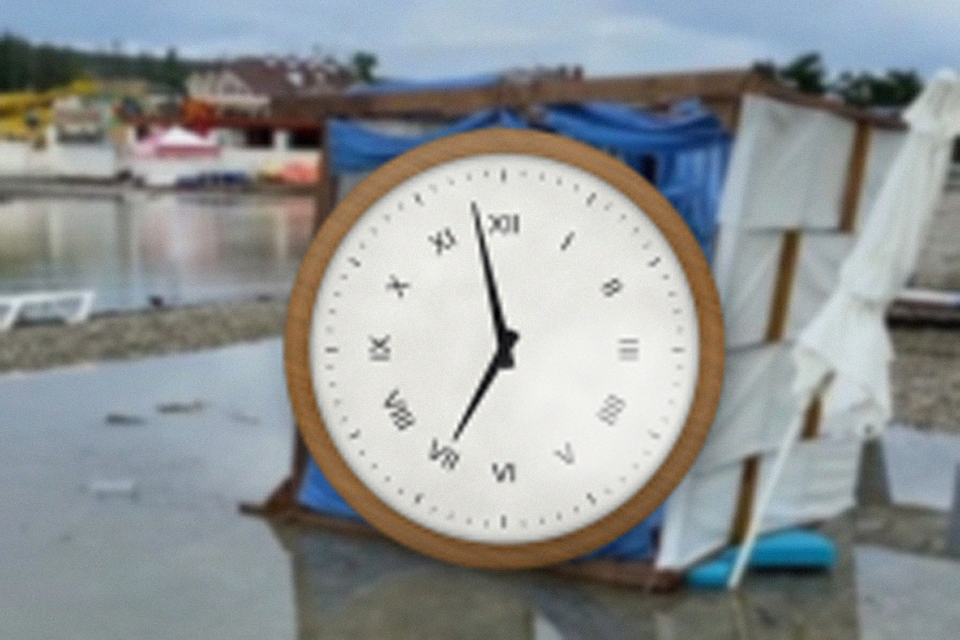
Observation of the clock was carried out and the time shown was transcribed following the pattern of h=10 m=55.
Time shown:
h=6 m=58
